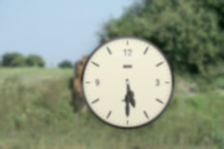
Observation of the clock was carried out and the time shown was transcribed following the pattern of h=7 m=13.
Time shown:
h=5 m=30
